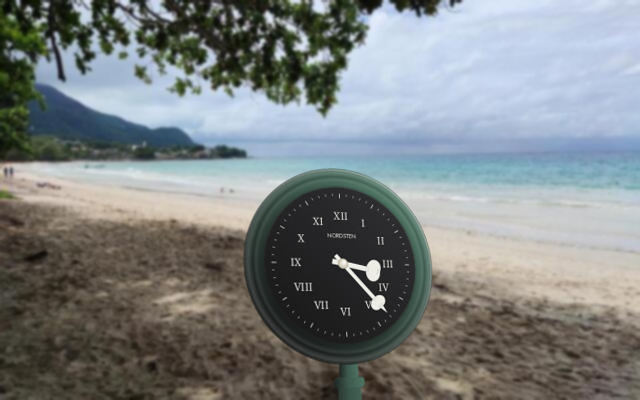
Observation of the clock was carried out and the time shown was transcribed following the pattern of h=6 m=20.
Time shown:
h=3 m=23
